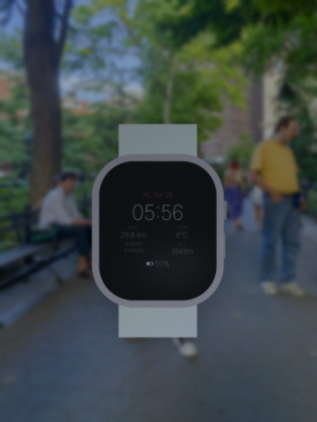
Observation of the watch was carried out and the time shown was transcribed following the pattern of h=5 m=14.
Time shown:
h=5 m=56
